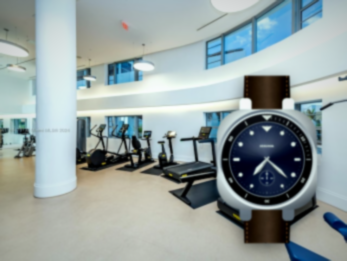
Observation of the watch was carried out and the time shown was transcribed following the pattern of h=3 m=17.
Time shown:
h=7 m=22
